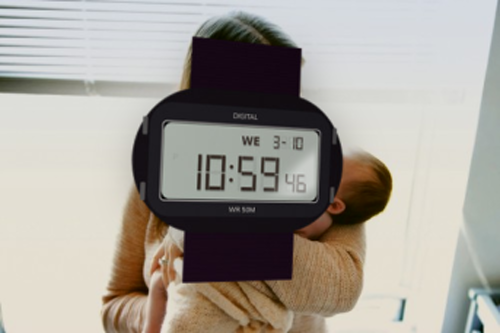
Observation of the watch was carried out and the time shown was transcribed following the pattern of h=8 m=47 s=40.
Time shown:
h=10 m=59 s=46
